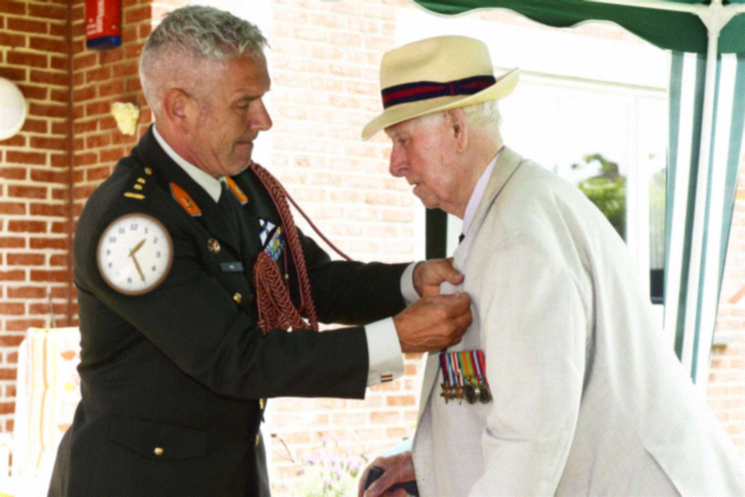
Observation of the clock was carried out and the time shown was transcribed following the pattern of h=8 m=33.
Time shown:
h=1 m=25
